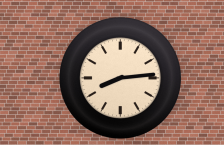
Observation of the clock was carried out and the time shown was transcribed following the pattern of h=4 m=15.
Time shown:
h=8 m=14
